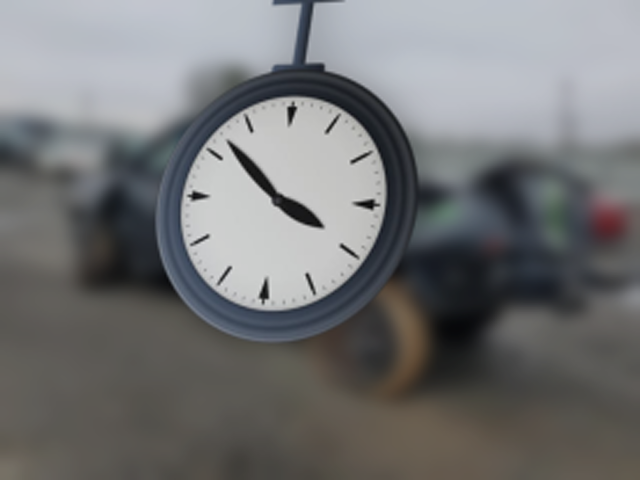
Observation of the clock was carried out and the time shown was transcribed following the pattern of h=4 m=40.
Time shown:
h=3 m=52
